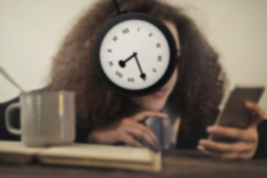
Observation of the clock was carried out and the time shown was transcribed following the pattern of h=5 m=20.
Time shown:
h=8 m=30
